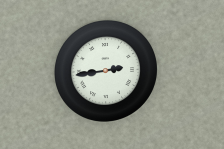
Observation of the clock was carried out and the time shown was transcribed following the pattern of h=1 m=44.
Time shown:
h=2 m=44
